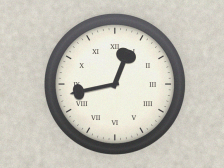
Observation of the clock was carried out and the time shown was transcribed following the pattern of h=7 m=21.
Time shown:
h=12 m=43
